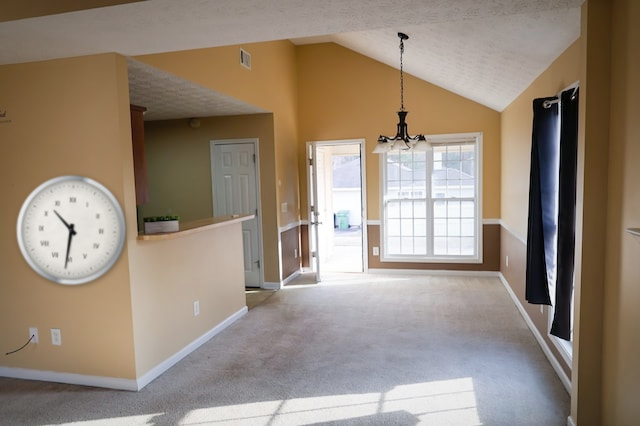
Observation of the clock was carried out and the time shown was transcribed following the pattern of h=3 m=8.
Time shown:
h=10 m=31
